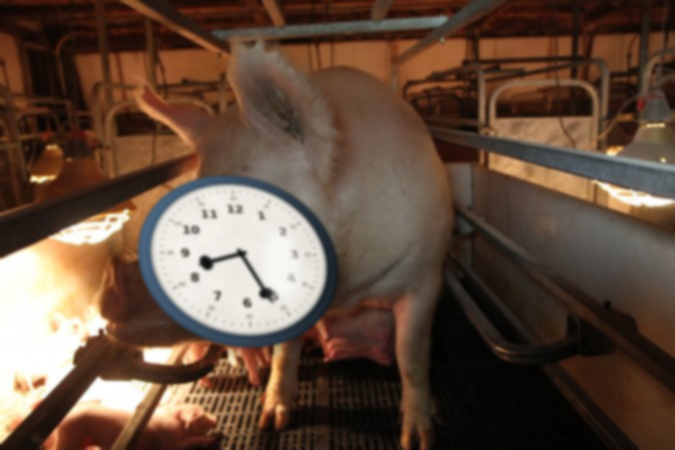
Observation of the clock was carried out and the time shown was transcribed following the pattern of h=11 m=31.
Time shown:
h=8 m=26
